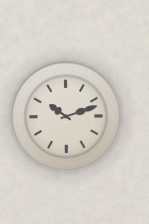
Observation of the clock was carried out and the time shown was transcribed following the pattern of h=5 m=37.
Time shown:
h=10 m=12
